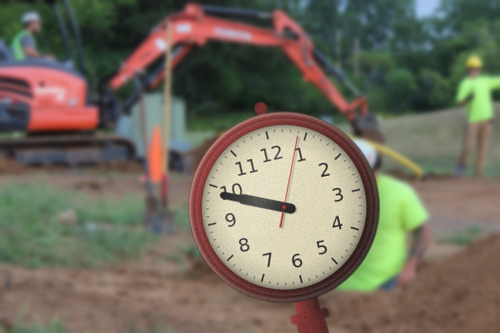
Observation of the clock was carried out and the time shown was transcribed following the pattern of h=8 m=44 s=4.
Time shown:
h=9 m=49 s=4
